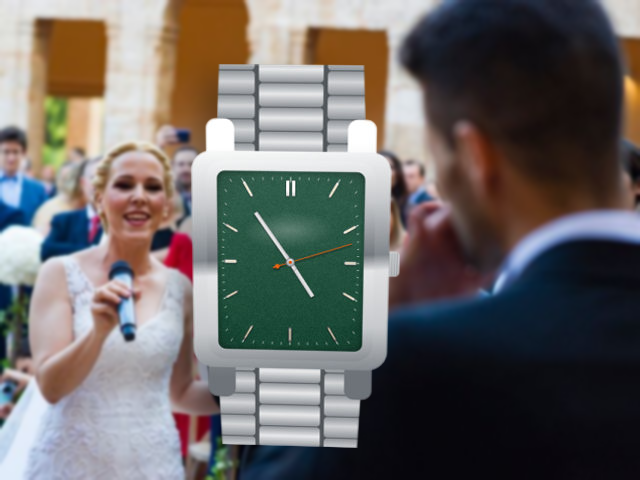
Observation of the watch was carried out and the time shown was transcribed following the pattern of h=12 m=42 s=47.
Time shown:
h=4 m=54 s=12
